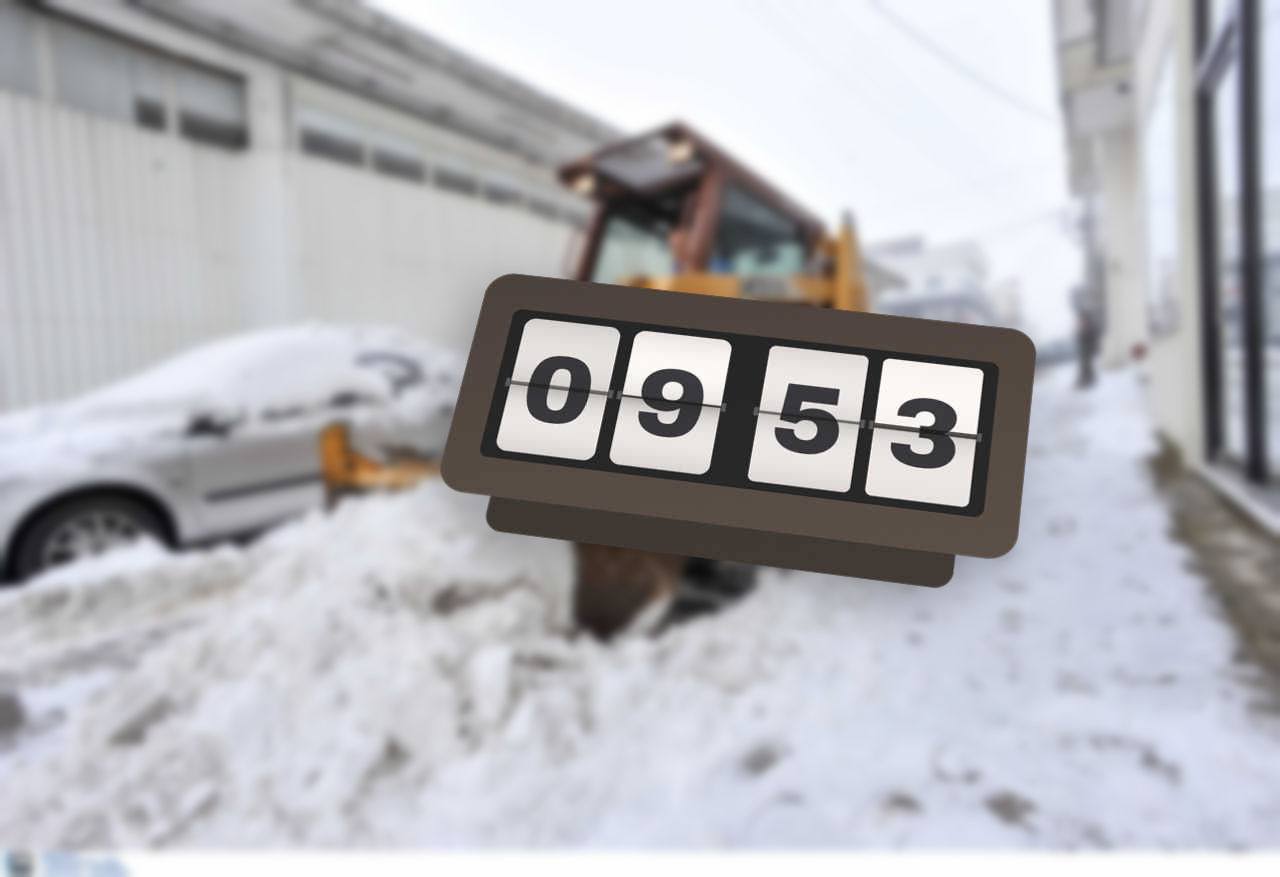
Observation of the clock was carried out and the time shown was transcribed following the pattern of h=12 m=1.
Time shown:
h=9 m=53
